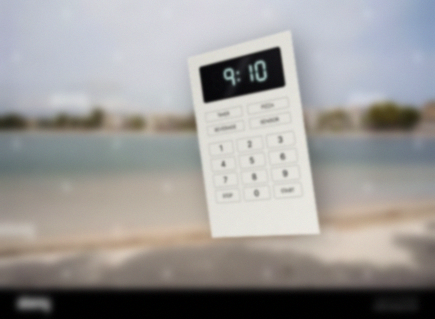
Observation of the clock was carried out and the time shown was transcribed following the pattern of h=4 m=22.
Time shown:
h=9 m=10
